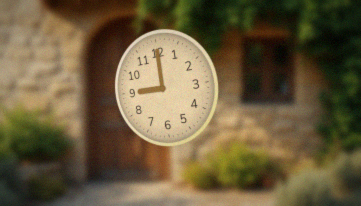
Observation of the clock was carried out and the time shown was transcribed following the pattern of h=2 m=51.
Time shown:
h=9 m=0
